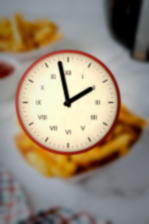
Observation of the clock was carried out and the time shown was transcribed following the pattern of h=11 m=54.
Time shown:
h=1 m=58
